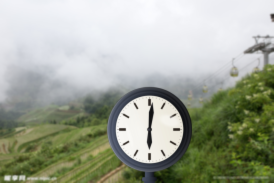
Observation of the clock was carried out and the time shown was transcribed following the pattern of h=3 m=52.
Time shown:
h=6 m=1
